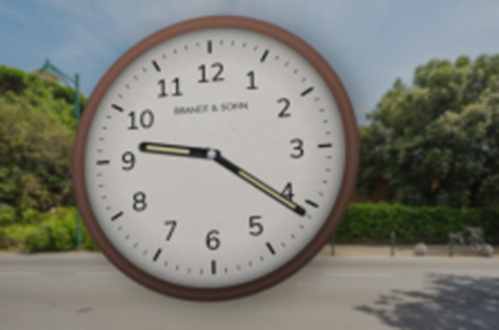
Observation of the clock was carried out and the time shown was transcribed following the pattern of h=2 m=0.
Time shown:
h=9 m=21
